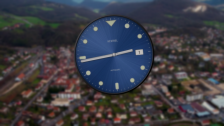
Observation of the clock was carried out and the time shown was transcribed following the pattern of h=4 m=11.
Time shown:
h=2 m=44
